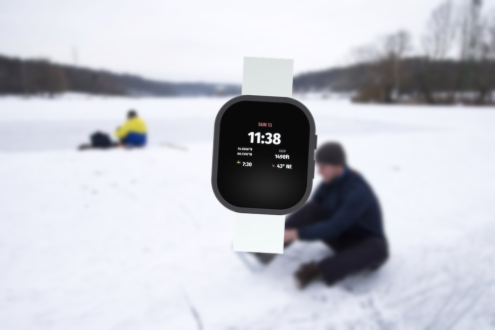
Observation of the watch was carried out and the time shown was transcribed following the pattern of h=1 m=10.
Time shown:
h=11 m=38
